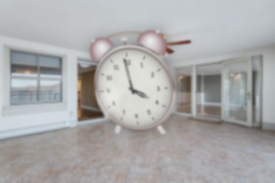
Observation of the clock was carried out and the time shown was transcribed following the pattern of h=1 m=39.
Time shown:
h=3 m=59
